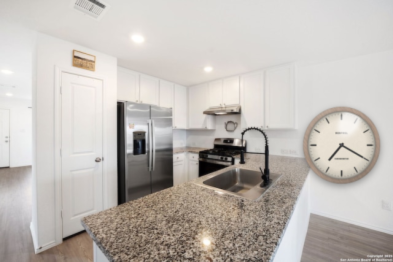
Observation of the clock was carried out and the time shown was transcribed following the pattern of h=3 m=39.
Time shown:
h=7 m=20
